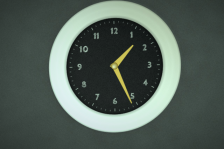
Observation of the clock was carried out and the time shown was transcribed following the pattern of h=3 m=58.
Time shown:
h=1 m=26
